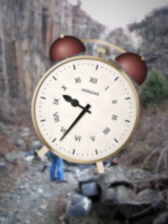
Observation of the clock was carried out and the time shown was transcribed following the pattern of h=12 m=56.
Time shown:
h=9 m=34
